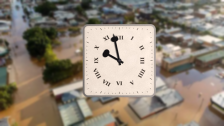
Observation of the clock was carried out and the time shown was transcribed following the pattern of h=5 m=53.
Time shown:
h=9 m=58
